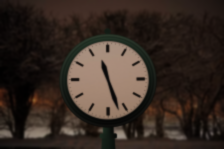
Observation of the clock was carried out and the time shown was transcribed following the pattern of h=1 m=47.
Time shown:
h=11 m=27
